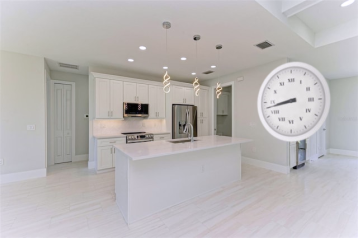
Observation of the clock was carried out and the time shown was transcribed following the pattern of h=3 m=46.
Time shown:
h=8 m=43
